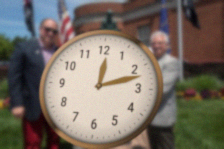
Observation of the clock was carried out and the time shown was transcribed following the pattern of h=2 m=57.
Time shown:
h=12 m=12
